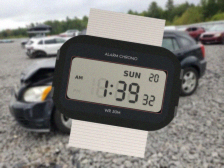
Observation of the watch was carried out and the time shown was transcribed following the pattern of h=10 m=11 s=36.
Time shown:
h=1 m=39 s=32
